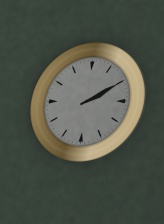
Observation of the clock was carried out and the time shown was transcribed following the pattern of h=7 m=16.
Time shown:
h=2 m=10
